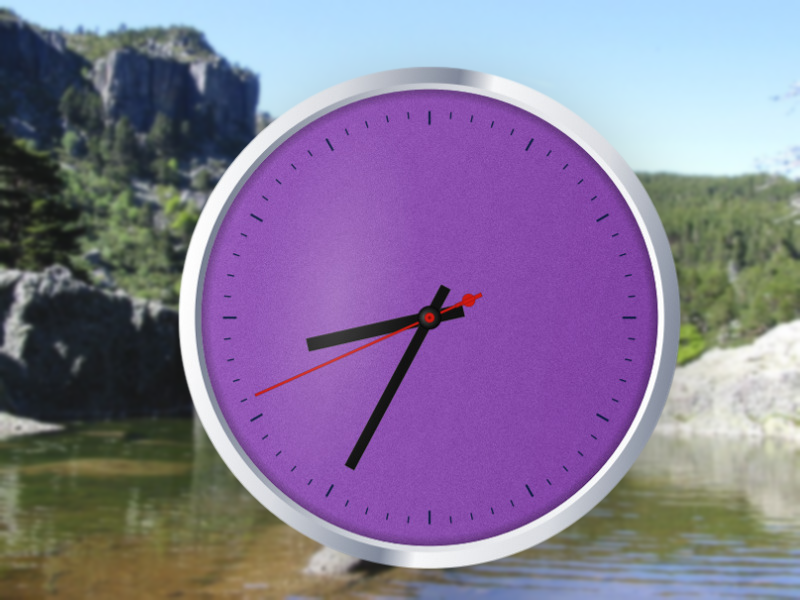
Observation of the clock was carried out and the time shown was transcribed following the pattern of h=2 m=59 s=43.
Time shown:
h=8 m=34 s=41
